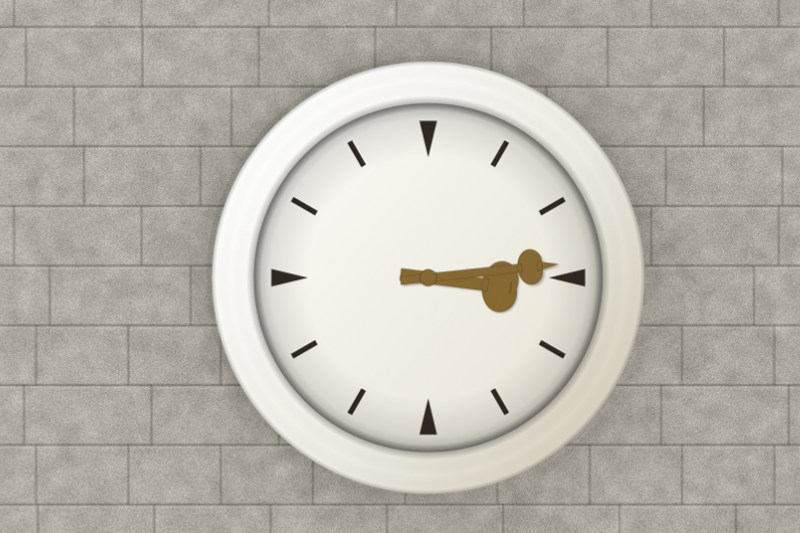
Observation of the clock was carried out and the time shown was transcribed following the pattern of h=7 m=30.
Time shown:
h=3 m=14
